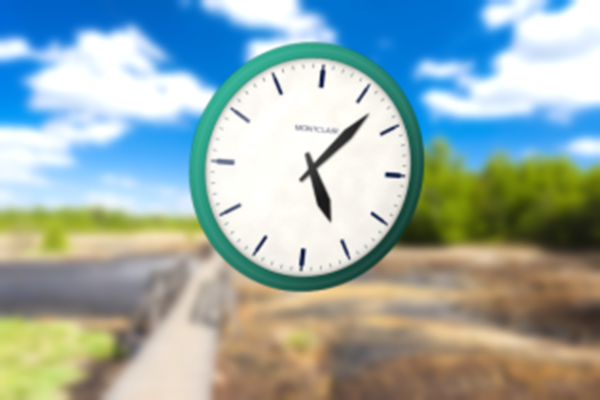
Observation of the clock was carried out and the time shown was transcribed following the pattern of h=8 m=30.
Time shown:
h=5 m=7
